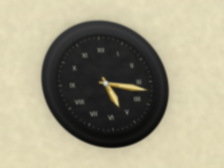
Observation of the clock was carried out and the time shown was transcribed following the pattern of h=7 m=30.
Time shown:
h=5 m=17
